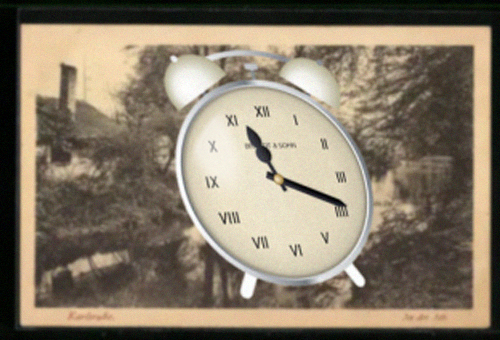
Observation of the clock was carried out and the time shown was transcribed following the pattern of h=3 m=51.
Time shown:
h=11 m=19
